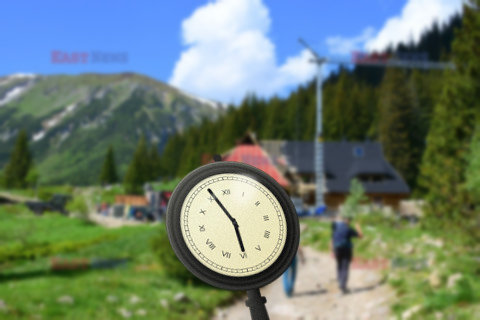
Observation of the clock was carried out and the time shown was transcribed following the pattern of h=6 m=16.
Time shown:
h=5 m=56
